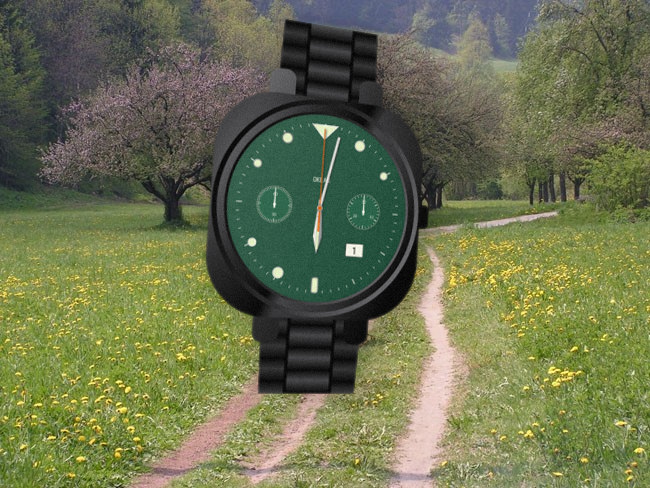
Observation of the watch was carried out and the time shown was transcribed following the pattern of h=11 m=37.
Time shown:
h=6 m=2
